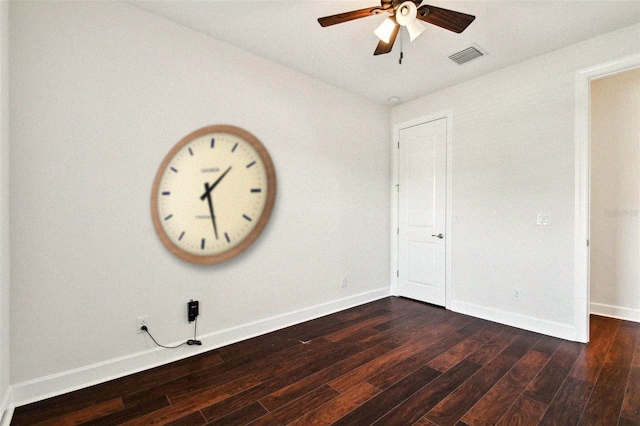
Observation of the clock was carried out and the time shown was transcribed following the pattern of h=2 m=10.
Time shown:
h=1 m=27
